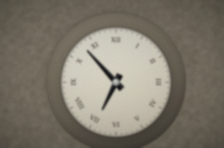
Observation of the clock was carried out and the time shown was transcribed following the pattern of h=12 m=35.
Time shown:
h=6 m=53
